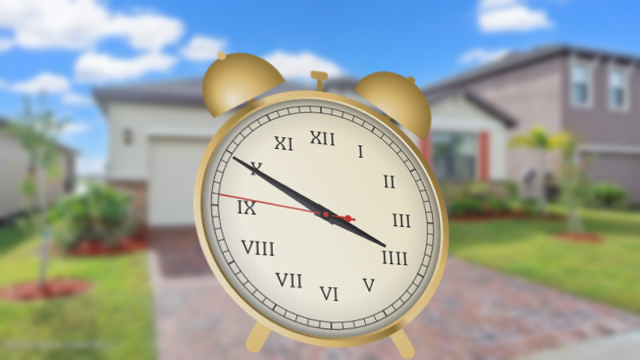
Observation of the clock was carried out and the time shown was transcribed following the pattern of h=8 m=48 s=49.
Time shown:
h=3 m=49 s=46
